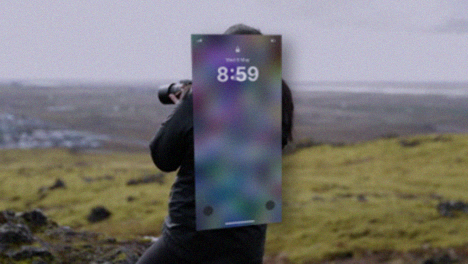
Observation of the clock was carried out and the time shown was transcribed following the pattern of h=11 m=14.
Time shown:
h=8 m=59
